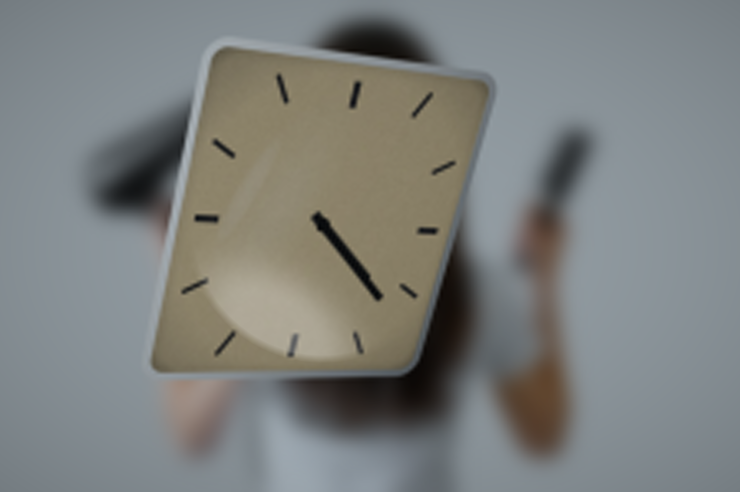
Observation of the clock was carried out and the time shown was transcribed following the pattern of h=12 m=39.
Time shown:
h=4 m=22
